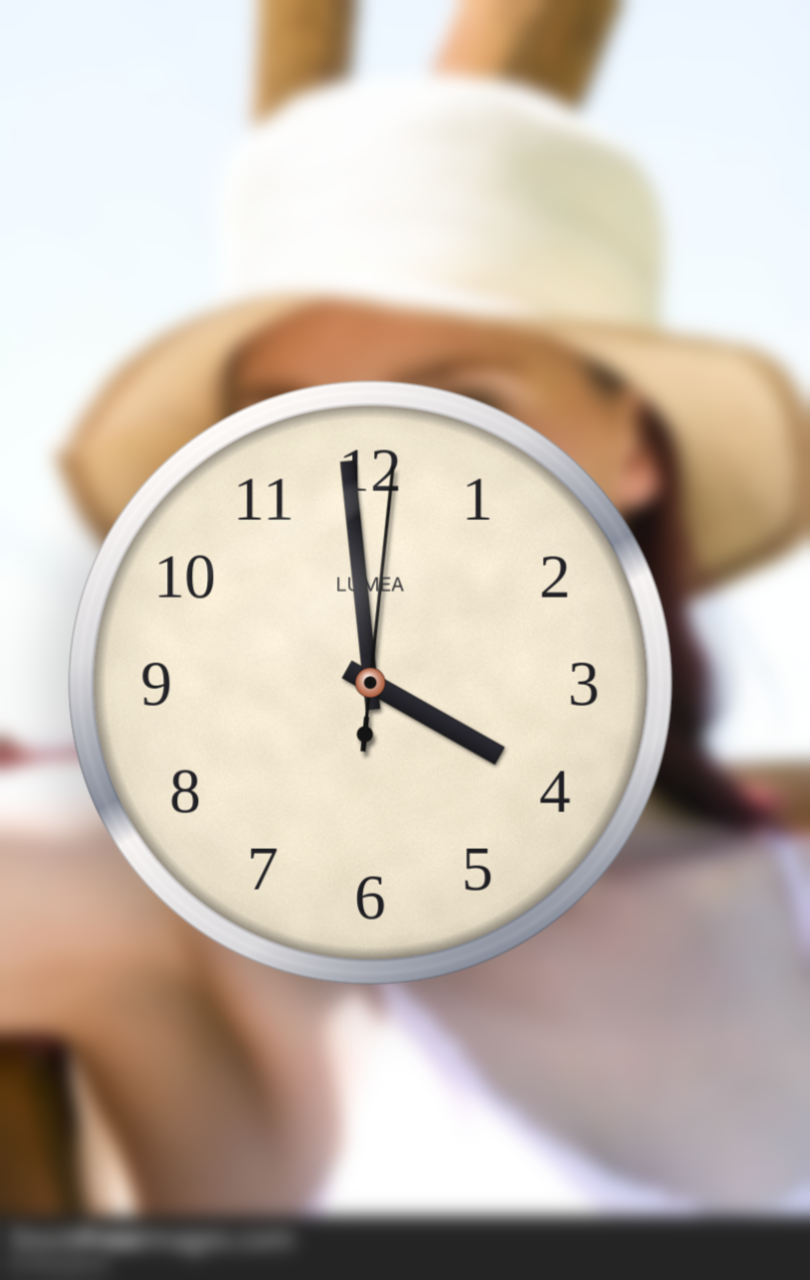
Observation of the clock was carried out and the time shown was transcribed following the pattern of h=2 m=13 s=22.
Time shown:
h=3 m=59 s=1
